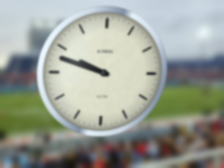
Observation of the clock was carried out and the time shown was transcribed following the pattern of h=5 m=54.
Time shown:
h=9 m=48
